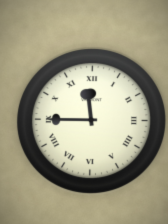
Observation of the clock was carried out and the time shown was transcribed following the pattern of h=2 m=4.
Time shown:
h=11 m=45
